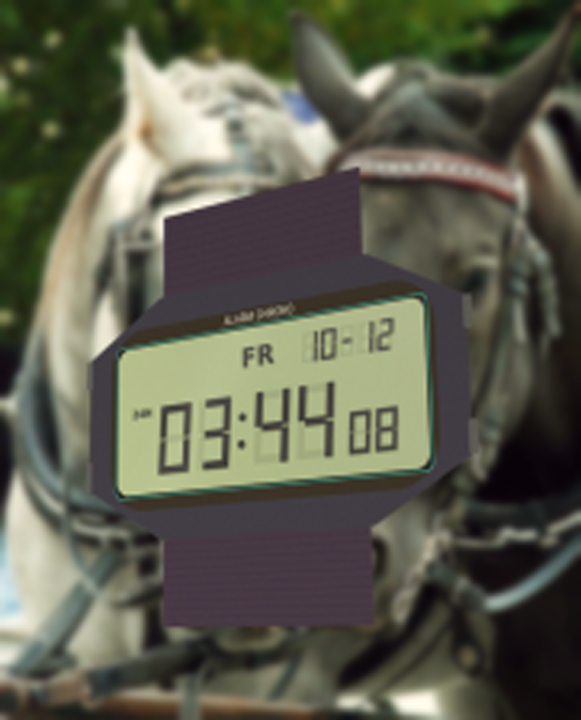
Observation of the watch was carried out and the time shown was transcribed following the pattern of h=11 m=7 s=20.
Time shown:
h=3 m=44 s=8
